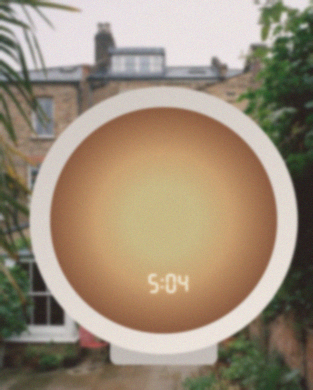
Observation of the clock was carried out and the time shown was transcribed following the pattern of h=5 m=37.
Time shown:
h=5 m=4
